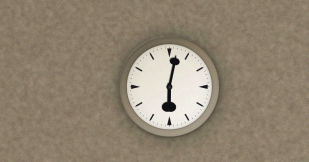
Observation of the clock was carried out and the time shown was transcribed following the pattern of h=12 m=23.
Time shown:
h=6 m=2
